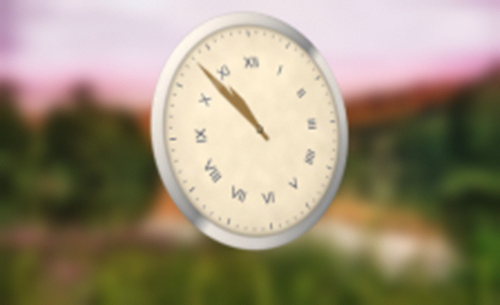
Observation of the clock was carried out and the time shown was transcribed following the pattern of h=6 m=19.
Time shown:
h=10 m=53
